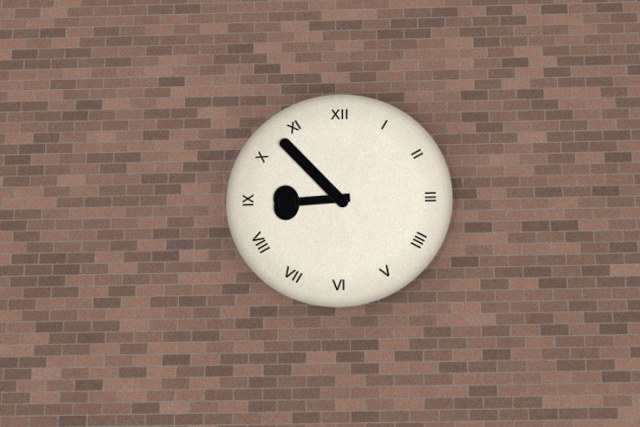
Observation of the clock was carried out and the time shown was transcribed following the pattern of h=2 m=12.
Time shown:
h=8 m=53
